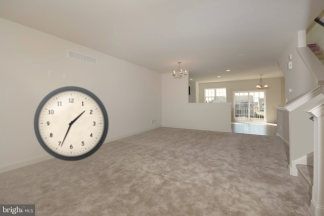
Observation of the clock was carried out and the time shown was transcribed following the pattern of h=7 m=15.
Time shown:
h=1 m=34
